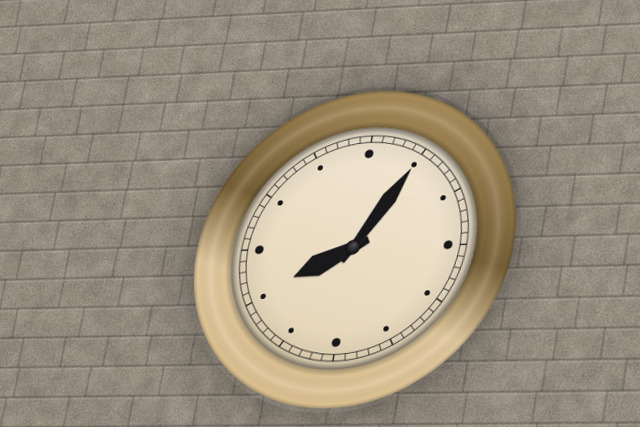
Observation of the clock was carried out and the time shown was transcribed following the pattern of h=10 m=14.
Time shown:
h=8 m=5
